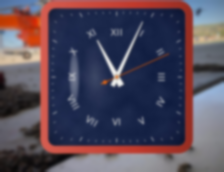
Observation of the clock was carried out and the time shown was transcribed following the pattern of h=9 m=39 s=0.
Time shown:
h=11 m=4 s=11
